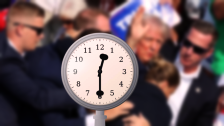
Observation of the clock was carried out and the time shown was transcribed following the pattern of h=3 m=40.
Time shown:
h=12 m=30
